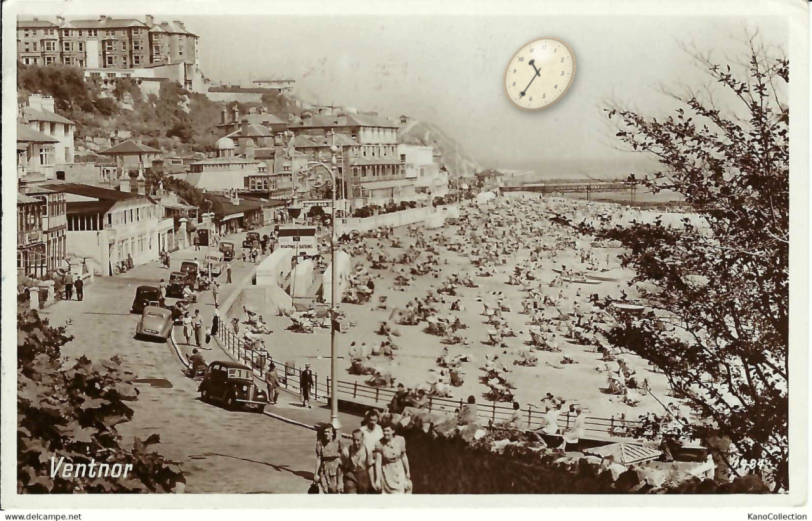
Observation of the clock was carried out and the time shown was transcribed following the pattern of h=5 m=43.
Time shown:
h=10 m=34
